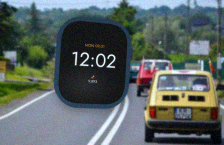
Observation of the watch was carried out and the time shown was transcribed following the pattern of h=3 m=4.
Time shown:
h=12 m=2
